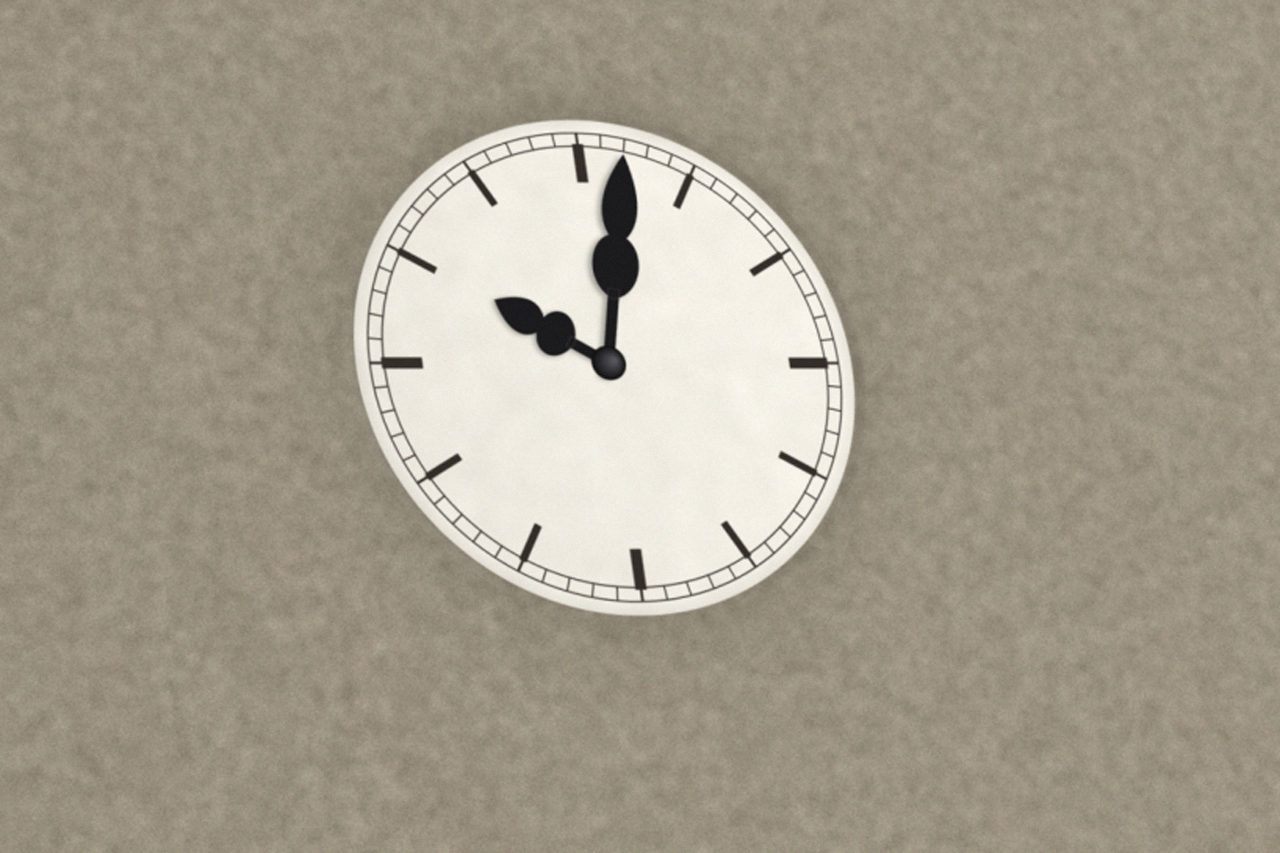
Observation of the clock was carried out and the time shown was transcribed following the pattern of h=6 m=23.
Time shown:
h=10 m=2
